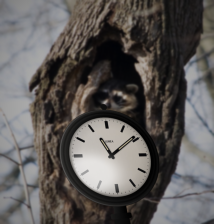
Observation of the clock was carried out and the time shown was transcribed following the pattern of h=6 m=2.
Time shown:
h=11 m=9
